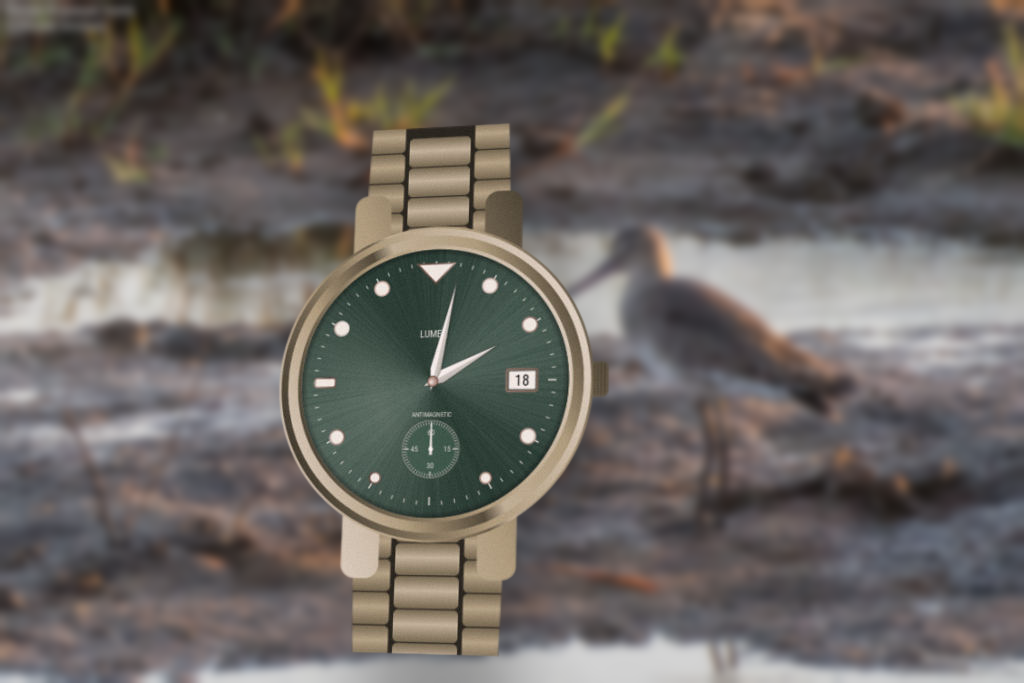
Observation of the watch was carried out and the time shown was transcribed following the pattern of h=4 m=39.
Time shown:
h=2 m=2
